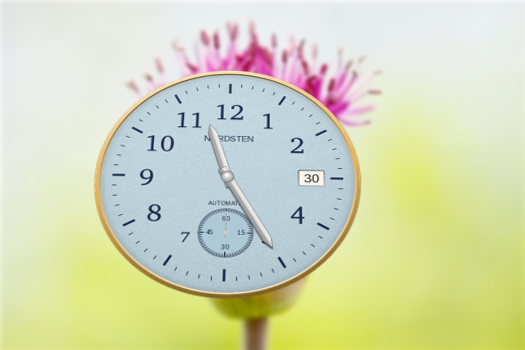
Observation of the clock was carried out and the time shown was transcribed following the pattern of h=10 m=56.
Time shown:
h=11 m=25
